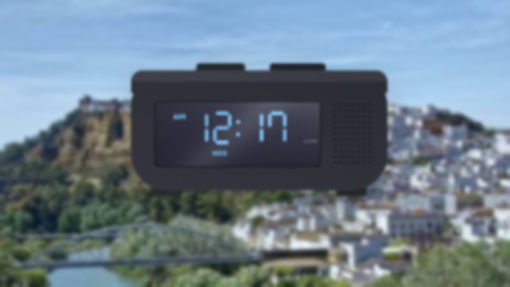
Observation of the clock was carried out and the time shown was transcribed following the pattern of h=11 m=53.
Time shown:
h=12 m=17
